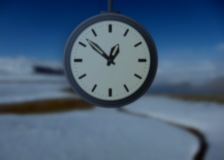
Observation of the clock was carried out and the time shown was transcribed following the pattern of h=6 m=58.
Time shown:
h=12 m=52
